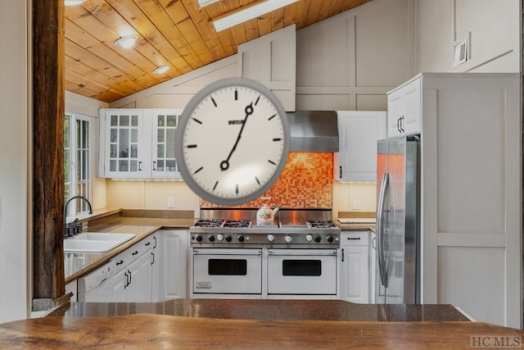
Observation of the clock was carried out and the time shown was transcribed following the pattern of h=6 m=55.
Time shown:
h=7 m=4
